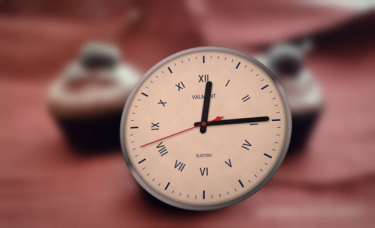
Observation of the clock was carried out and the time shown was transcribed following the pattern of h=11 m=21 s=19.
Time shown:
h=12 m=14 s=42
